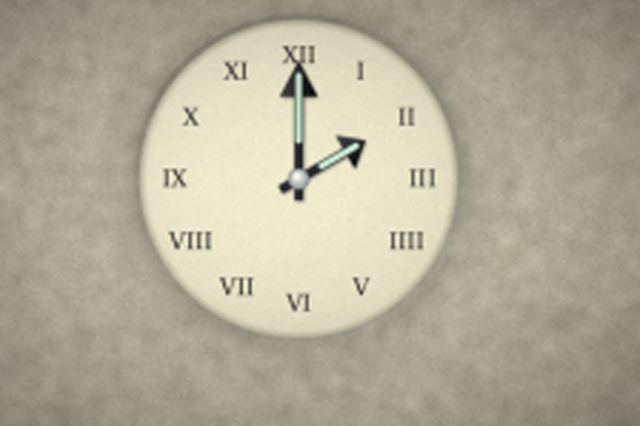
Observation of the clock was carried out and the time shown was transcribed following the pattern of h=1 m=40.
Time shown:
h=2 m=0
